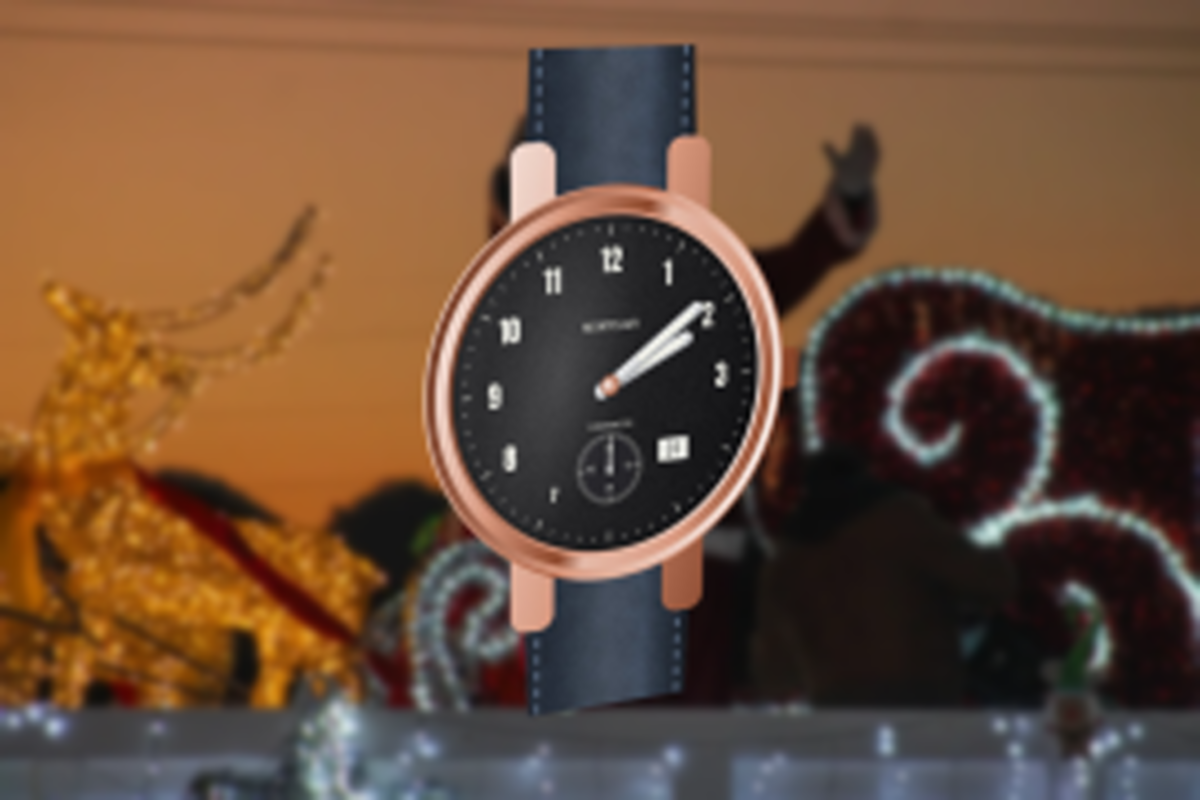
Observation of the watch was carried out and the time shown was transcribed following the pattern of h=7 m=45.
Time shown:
h=2 m=9
